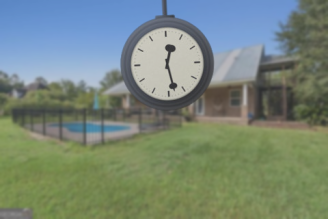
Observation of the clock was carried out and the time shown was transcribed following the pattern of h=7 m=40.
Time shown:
h=12 m=28
